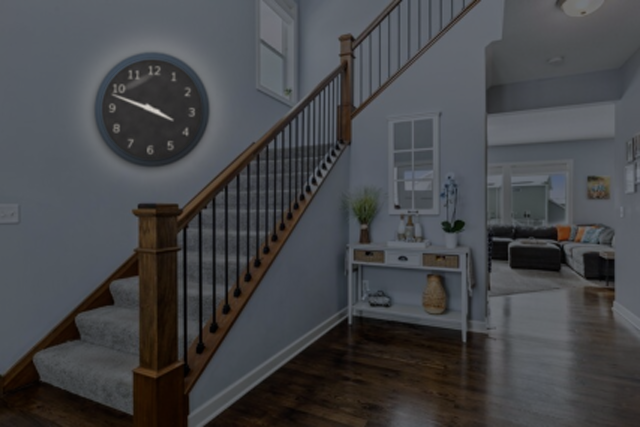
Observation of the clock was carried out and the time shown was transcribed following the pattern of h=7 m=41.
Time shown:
h=3 m=48
